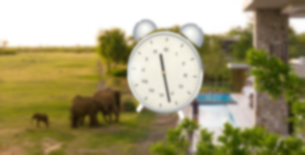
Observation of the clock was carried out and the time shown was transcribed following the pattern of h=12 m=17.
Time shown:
h=11 m=27
